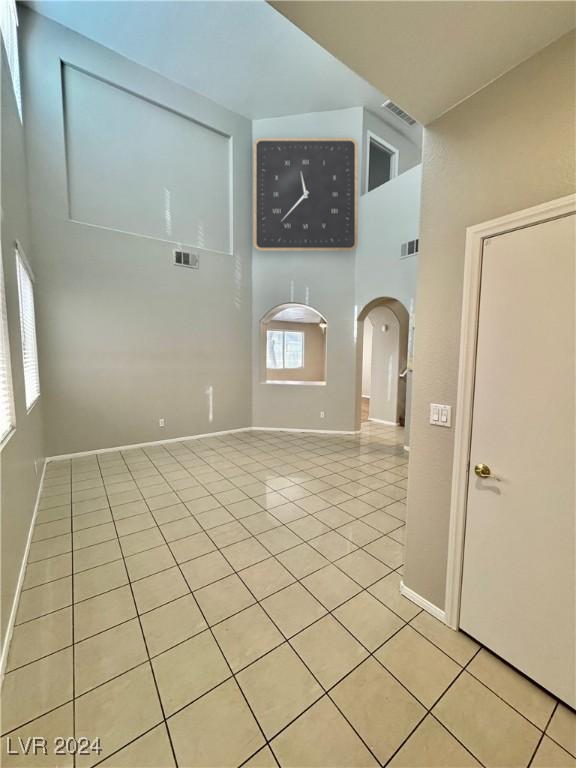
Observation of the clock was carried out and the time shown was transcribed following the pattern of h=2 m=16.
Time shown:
h=11 m=37
